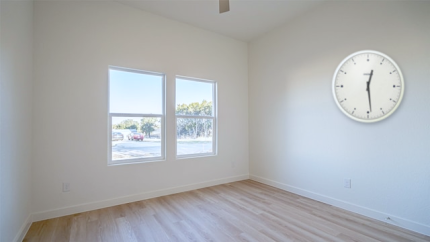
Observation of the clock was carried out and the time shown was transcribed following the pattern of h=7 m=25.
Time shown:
h=12 m=29
